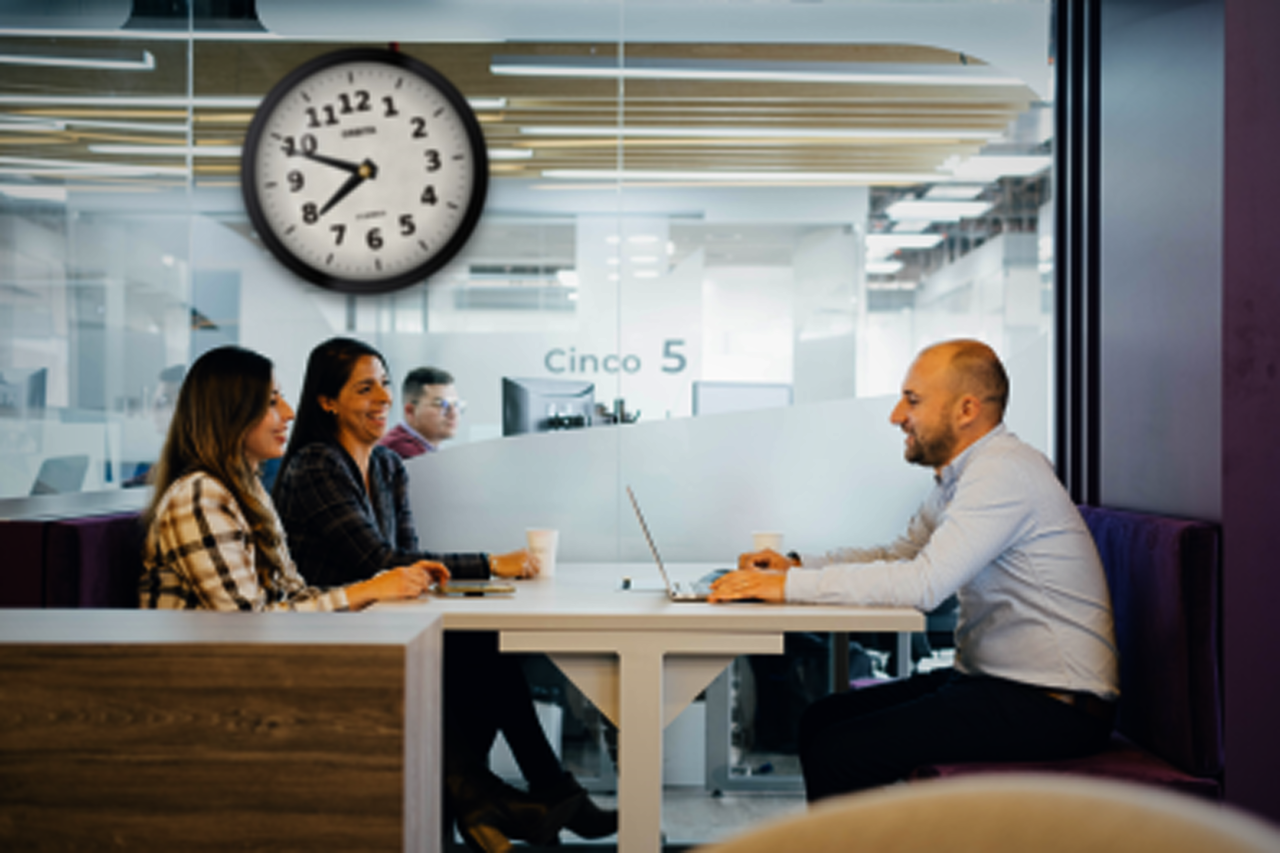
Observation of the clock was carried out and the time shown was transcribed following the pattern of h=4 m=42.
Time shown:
h=7 m=49
